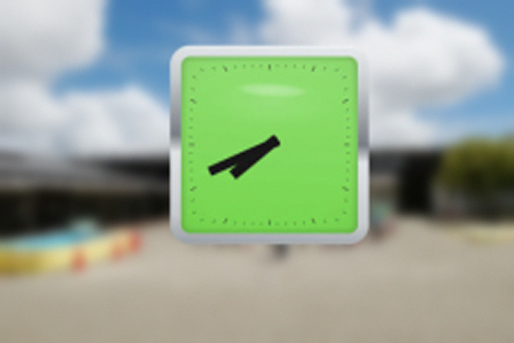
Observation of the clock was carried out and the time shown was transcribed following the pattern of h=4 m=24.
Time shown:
h=7 m=41
